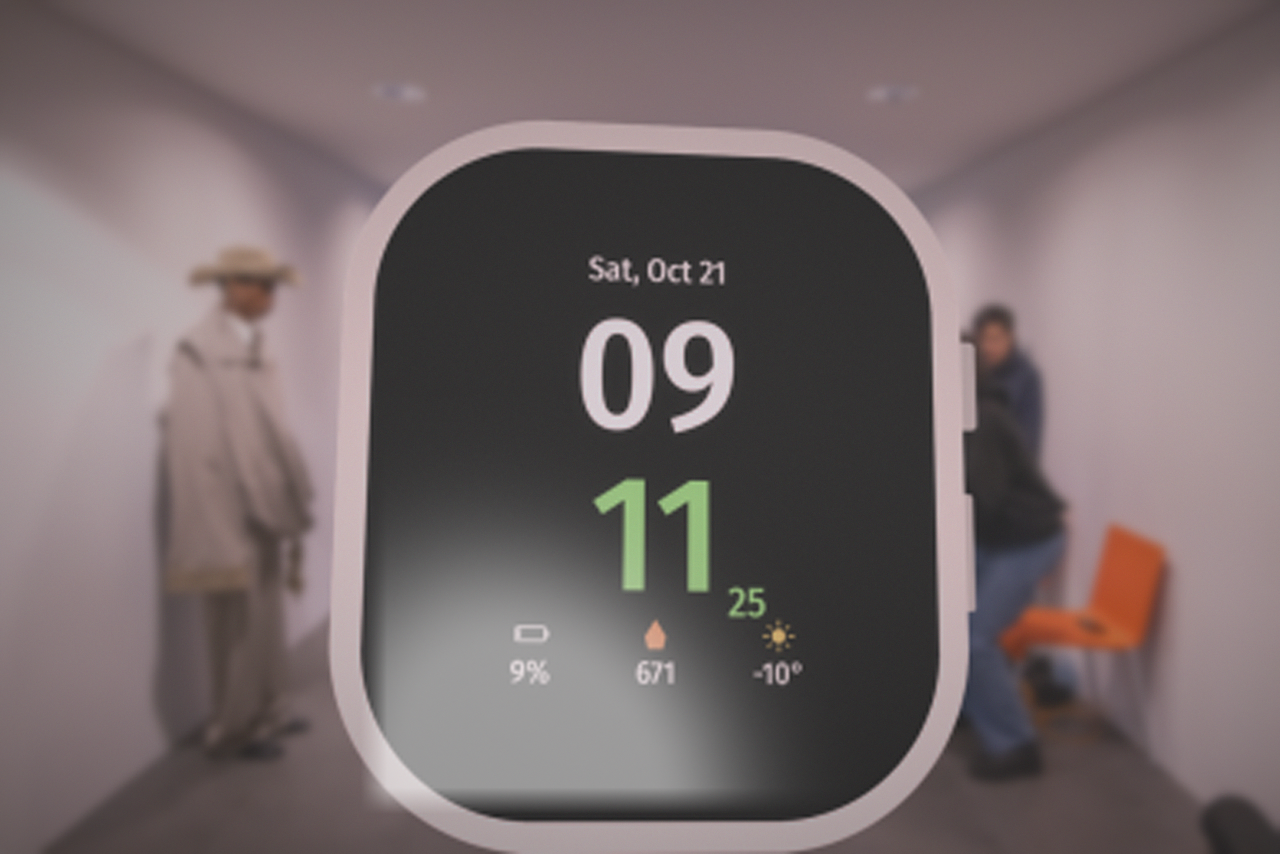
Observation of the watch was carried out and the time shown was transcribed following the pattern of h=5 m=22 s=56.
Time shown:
h=9 m=11 s=25
